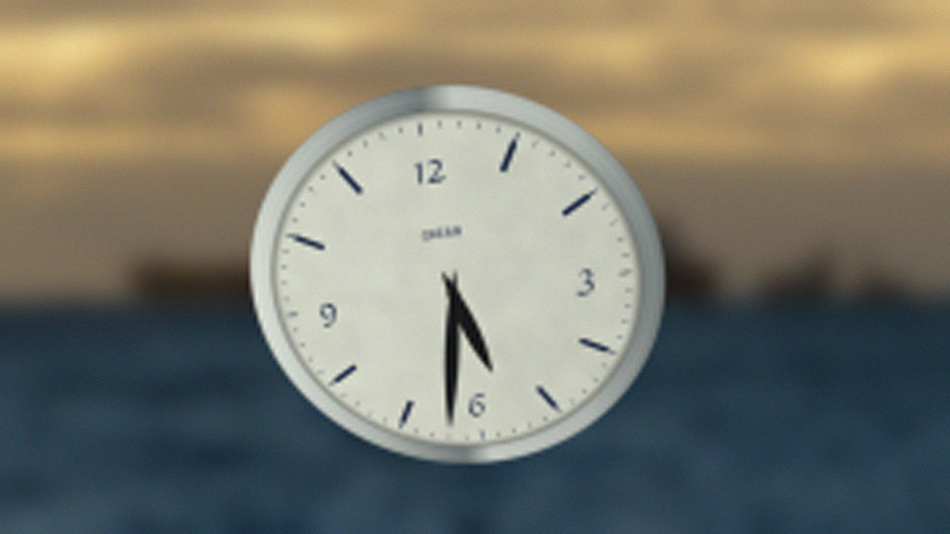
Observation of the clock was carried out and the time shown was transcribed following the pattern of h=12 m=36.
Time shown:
h=5 m=32
